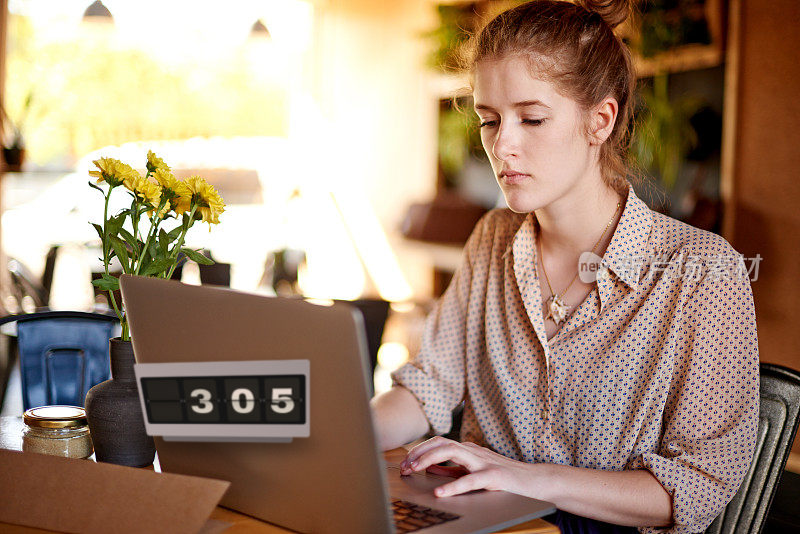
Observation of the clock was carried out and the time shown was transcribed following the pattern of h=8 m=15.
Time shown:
h=3 m=5
